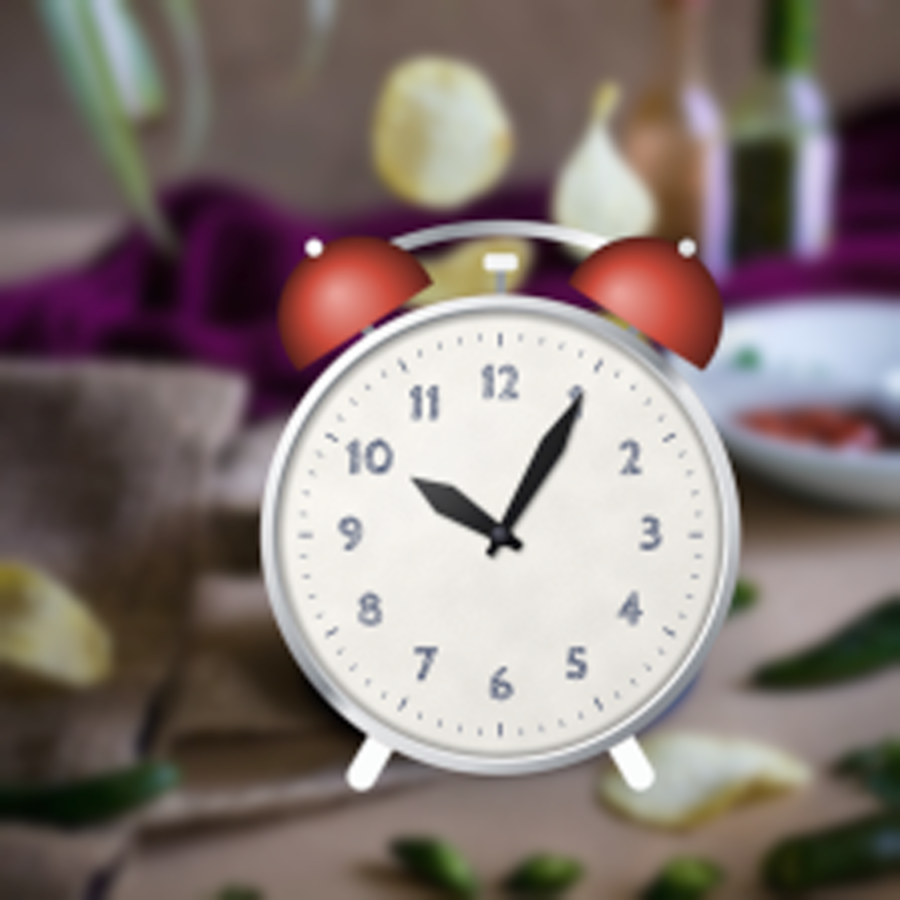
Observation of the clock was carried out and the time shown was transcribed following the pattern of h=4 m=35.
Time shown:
h=10 m=5
